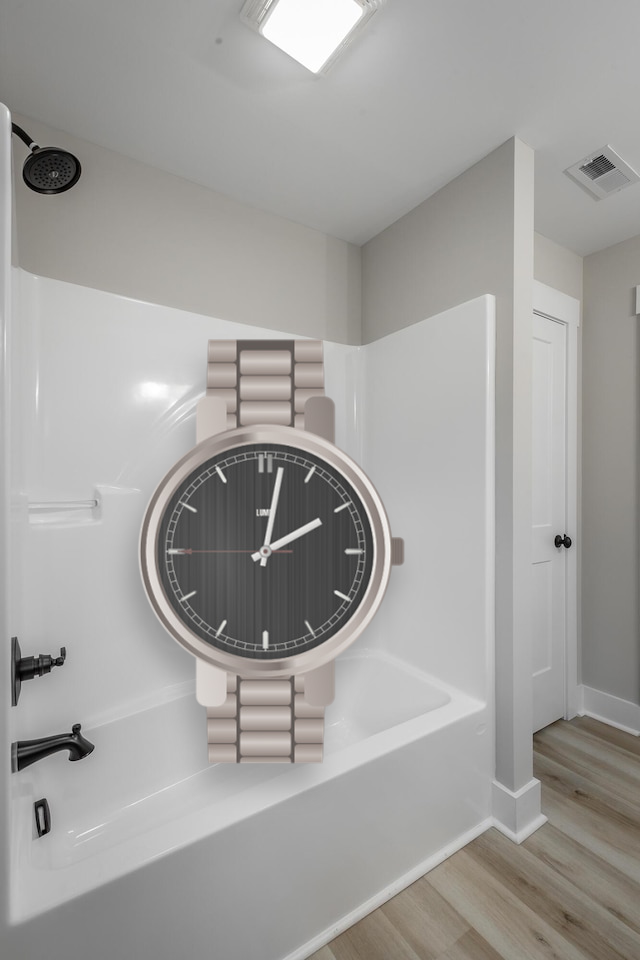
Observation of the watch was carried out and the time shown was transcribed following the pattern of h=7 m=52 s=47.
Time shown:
h=2 m=1 s=45
